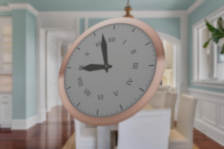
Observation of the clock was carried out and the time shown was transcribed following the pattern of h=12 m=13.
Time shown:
h=8 m=57
